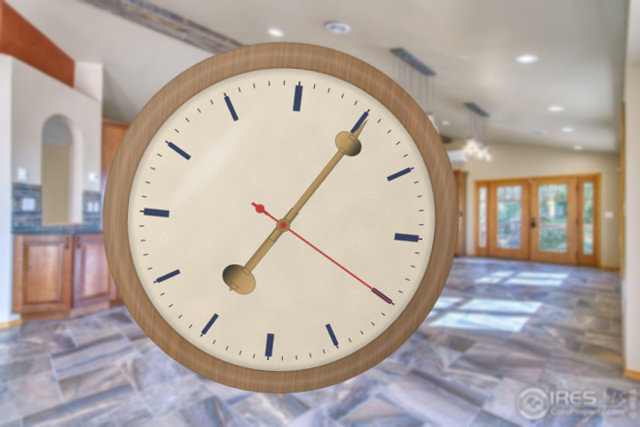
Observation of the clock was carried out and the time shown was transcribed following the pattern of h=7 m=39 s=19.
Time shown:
h=7 m=5 s=20
